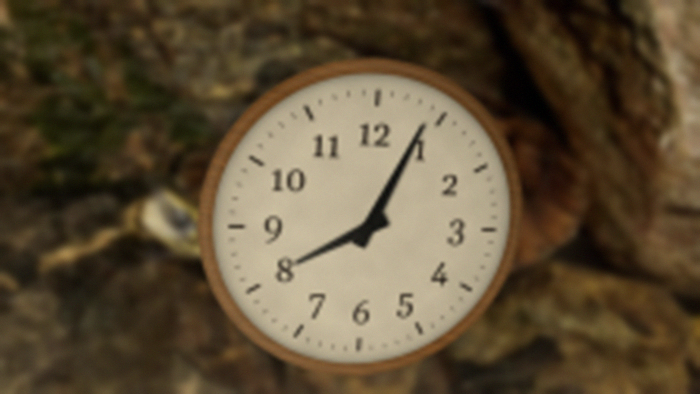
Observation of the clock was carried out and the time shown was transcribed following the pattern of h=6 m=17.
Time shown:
h=8 m=4
